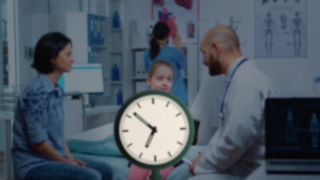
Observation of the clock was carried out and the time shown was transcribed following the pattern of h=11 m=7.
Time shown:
h=6 m=52
